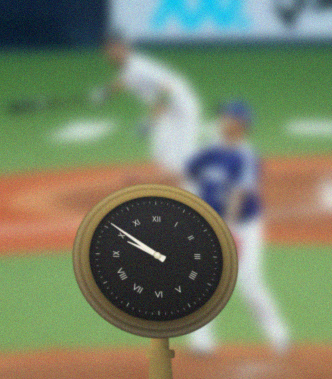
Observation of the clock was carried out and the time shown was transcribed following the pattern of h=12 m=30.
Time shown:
h=9 m=51
